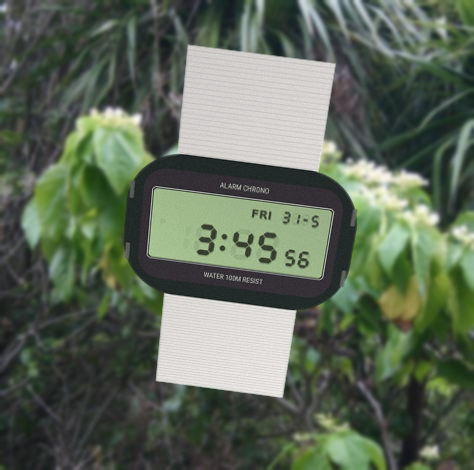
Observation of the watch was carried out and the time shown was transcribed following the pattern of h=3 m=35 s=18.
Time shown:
h=3 m=45 s=56
